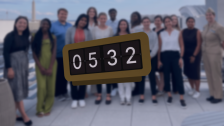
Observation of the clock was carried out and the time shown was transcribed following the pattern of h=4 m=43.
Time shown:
h=5 m=32
